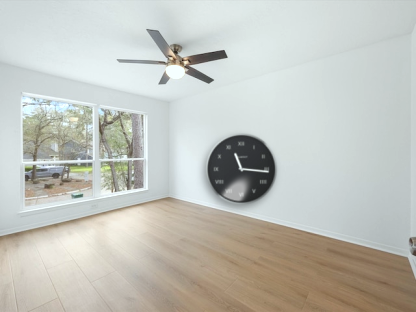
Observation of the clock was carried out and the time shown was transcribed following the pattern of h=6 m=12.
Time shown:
h=11 m=16
